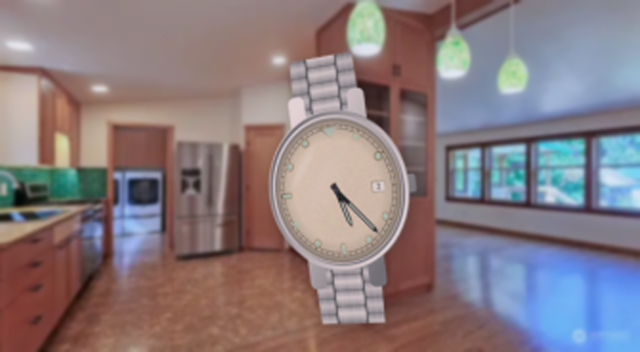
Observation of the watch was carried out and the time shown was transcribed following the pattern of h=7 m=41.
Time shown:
h=5 m=23
